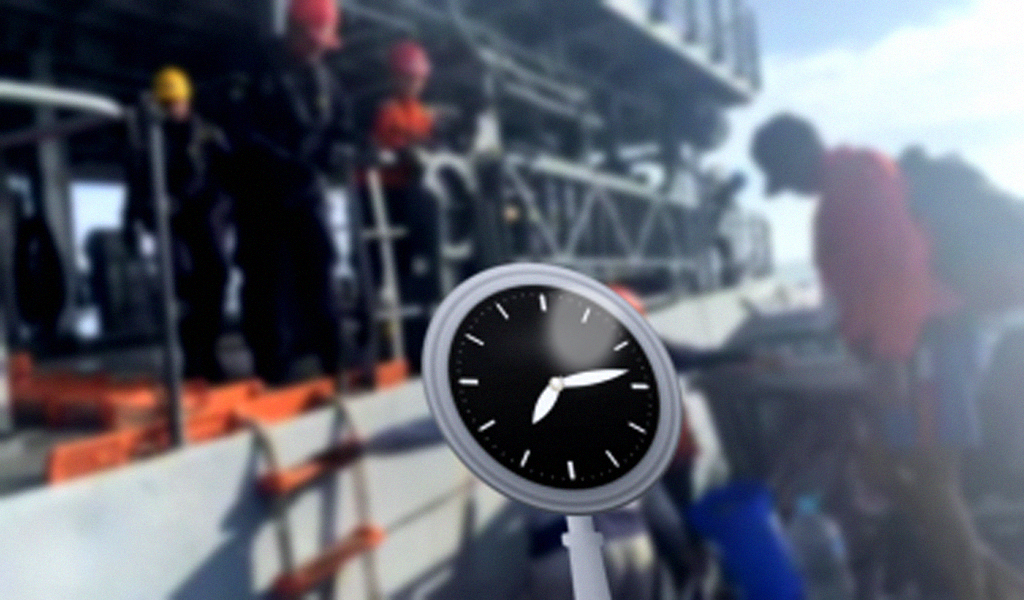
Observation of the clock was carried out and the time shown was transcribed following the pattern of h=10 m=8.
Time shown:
h=7 m=13
